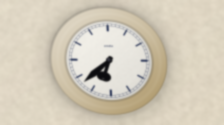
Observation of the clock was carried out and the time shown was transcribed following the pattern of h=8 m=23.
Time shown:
h=6 m=38
